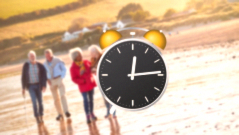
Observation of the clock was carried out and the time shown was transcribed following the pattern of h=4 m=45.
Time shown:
h=12 m=14
